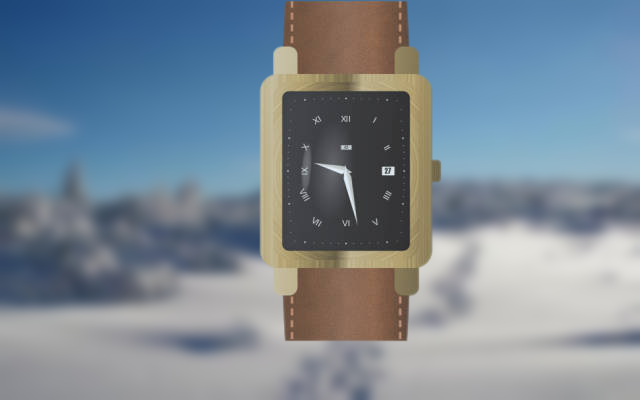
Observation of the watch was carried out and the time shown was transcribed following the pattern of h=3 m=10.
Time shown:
h=9 m=28
